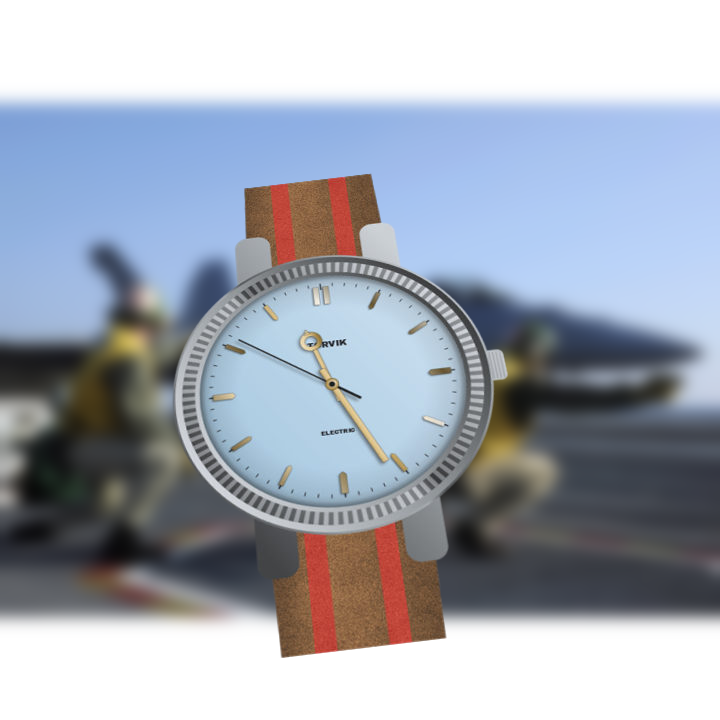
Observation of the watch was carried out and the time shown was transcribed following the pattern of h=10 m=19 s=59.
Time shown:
h=11 m=25 s=51
